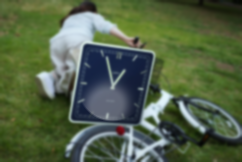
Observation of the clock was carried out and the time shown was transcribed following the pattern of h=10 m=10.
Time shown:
h=12 m=56
